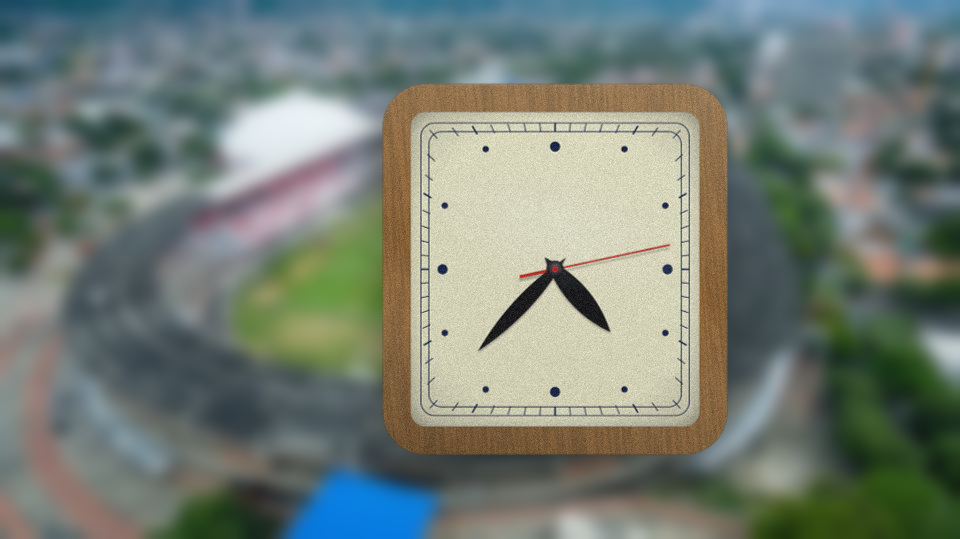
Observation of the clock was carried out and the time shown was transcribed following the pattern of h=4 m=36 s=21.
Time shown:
h=4 m=37 s=13
